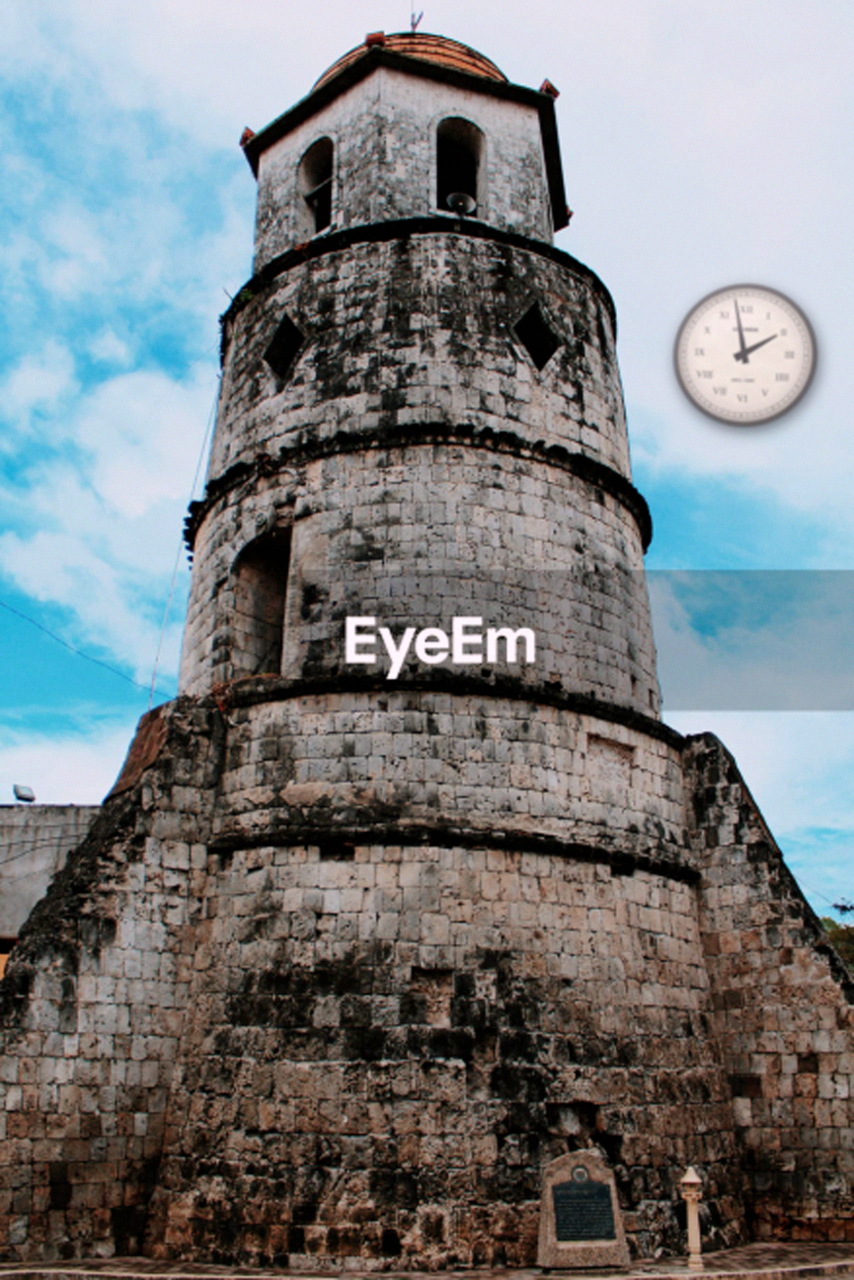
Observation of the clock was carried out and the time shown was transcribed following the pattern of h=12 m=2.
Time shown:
h=1 m=58
